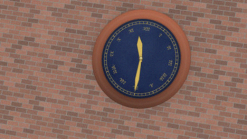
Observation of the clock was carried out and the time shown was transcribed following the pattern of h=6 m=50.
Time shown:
h=11 m=30
